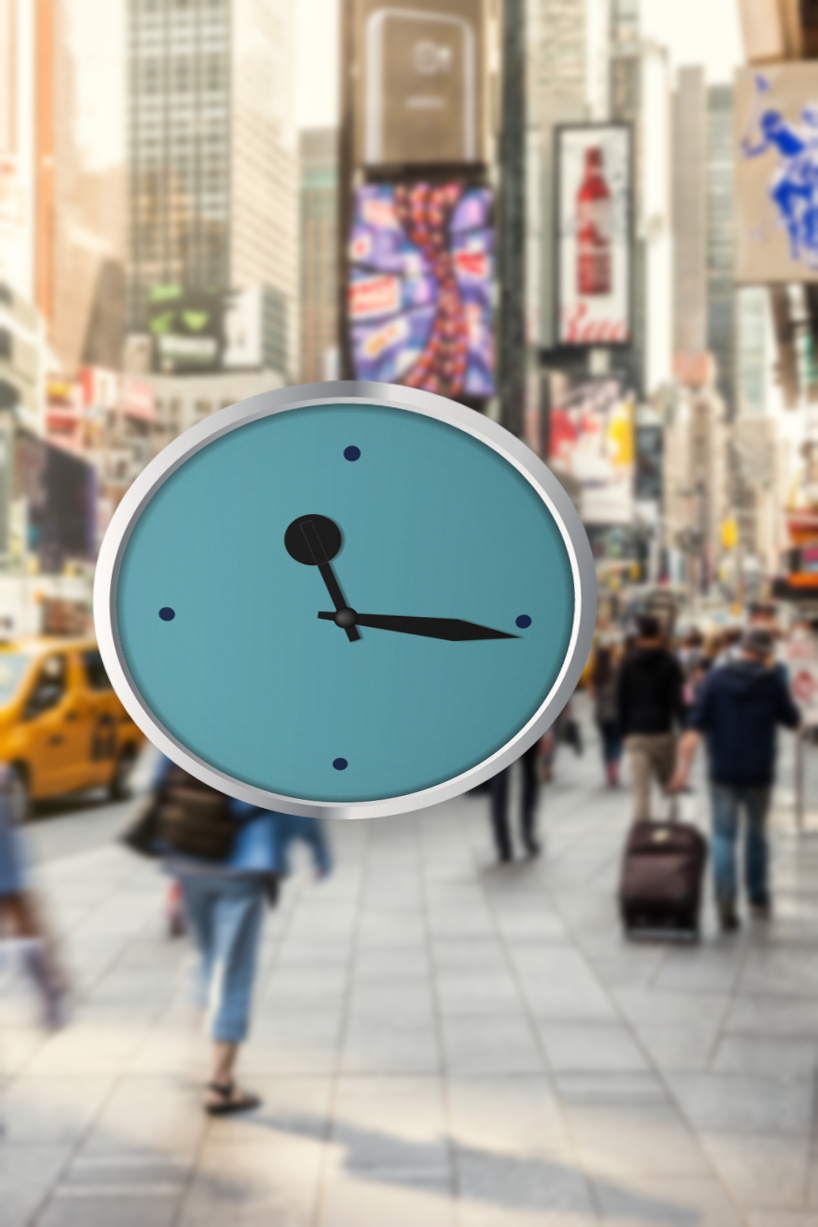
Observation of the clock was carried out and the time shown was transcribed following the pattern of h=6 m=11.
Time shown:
h=11 m=16
